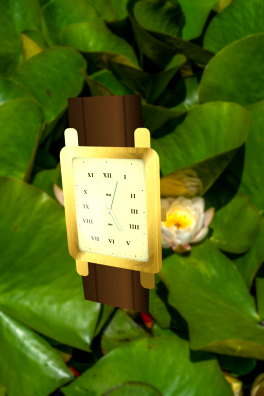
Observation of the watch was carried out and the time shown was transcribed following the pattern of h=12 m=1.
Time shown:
h=5 m=3
